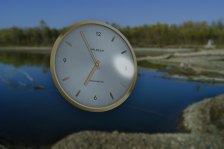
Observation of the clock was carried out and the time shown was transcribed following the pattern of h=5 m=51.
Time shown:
h=6 m=55
